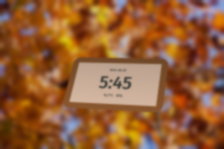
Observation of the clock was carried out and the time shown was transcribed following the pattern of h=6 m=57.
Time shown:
h=5 m=45
